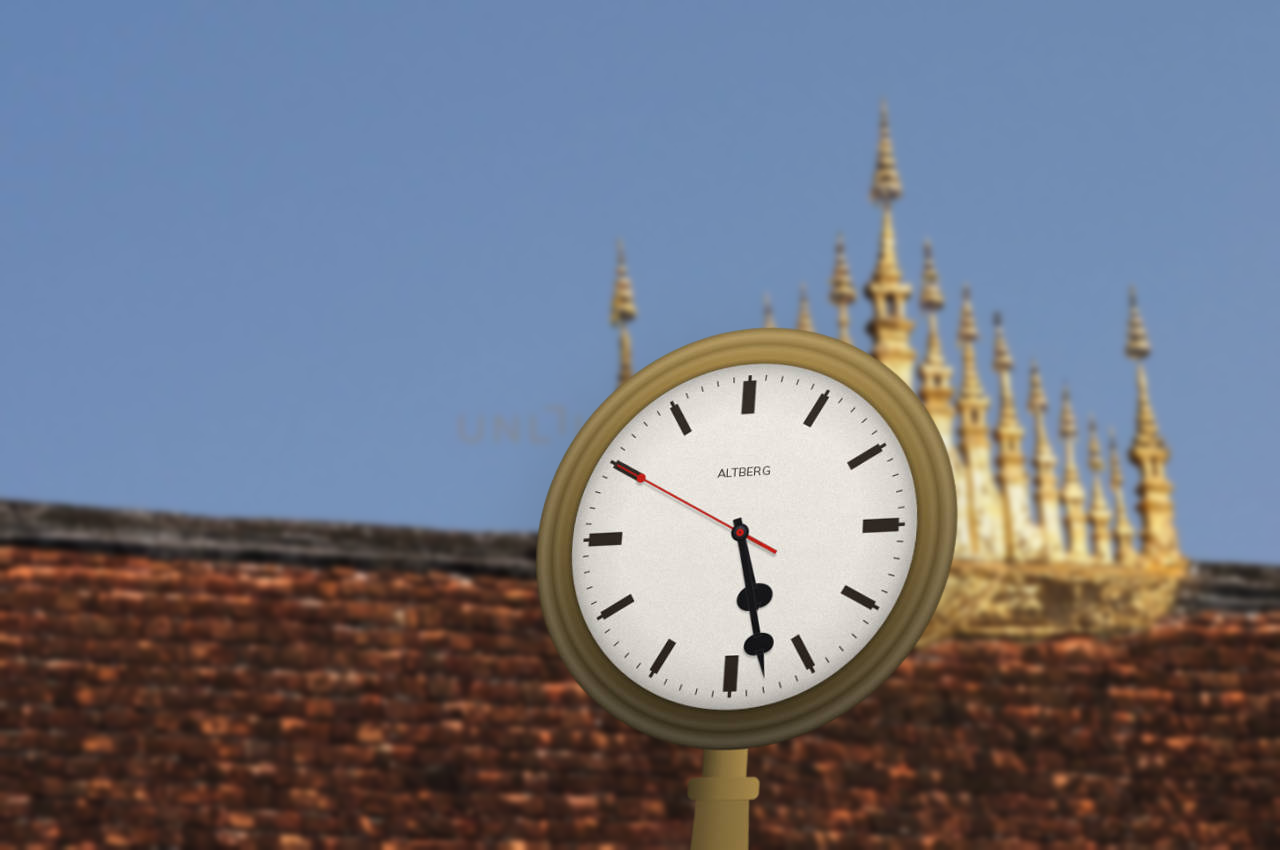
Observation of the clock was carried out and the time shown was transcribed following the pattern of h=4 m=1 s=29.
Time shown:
h=5 m=27 s=50
